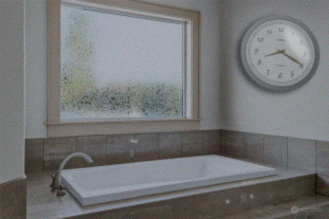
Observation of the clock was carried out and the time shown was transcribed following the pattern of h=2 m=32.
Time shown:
h=8 m=20
